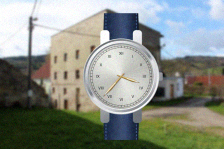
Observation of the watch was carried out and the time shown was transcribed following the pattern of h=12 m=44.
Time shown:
h=3 m=37
